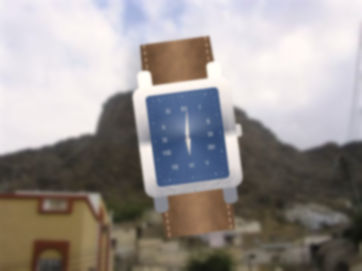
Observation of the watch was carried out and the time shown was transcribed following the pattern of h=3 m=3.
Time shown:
h=6 m=1
